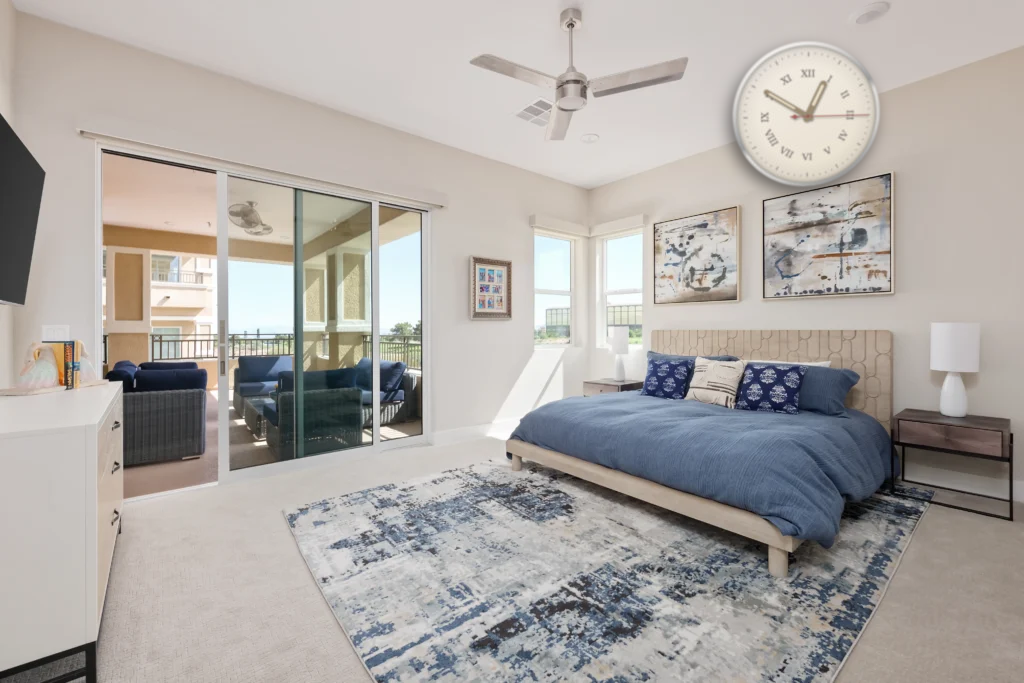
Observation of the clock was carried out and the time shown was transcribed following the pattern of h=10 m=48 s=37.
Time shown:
h=12 m=50 s=15
